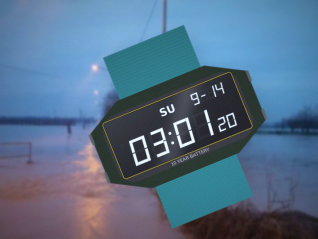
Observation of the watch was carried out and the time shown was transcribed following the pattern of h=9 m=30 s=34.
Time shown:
h=3 m=1 s=20
